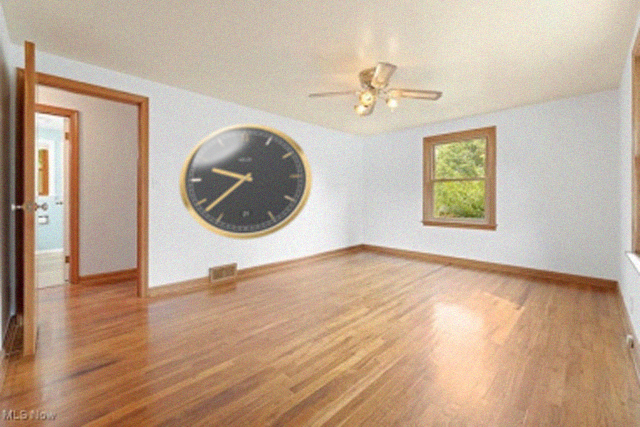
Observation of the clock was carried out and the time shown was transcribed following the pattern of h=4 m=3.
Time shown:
h=9 m=38
